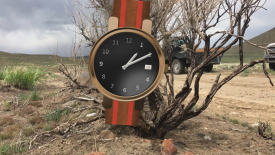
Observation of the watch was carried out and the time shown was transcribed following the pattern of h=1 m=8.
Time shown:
h=1 m=10
